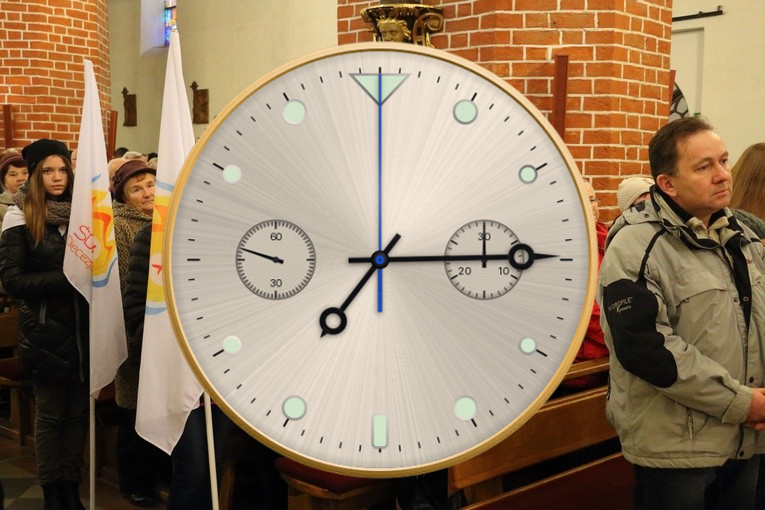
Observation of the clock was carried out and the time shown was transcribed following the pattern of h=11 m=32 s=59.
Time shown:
h=7 m=14 s=48
